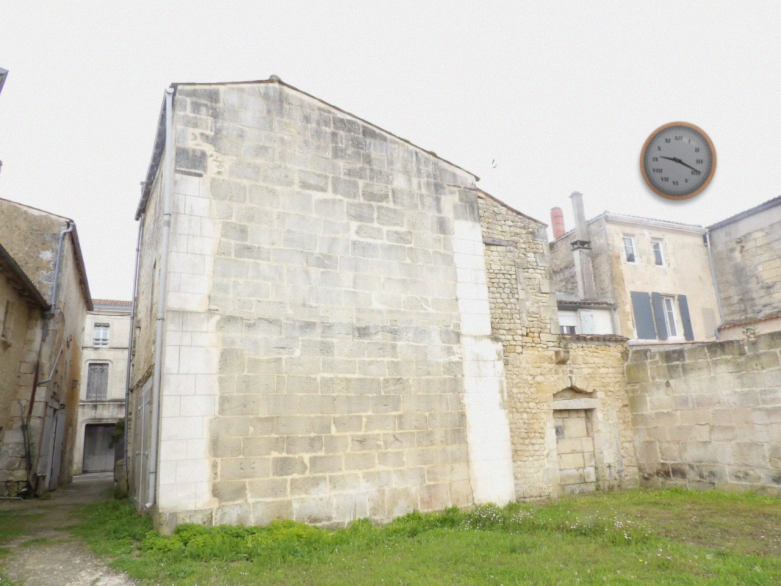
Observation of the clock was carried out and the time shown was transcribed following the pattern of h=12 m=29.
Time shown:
h=9 m=19
